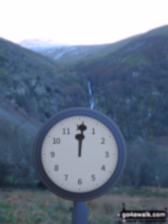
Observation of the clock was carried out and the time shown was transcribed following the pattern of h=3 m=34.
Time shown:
h=12 m=1
